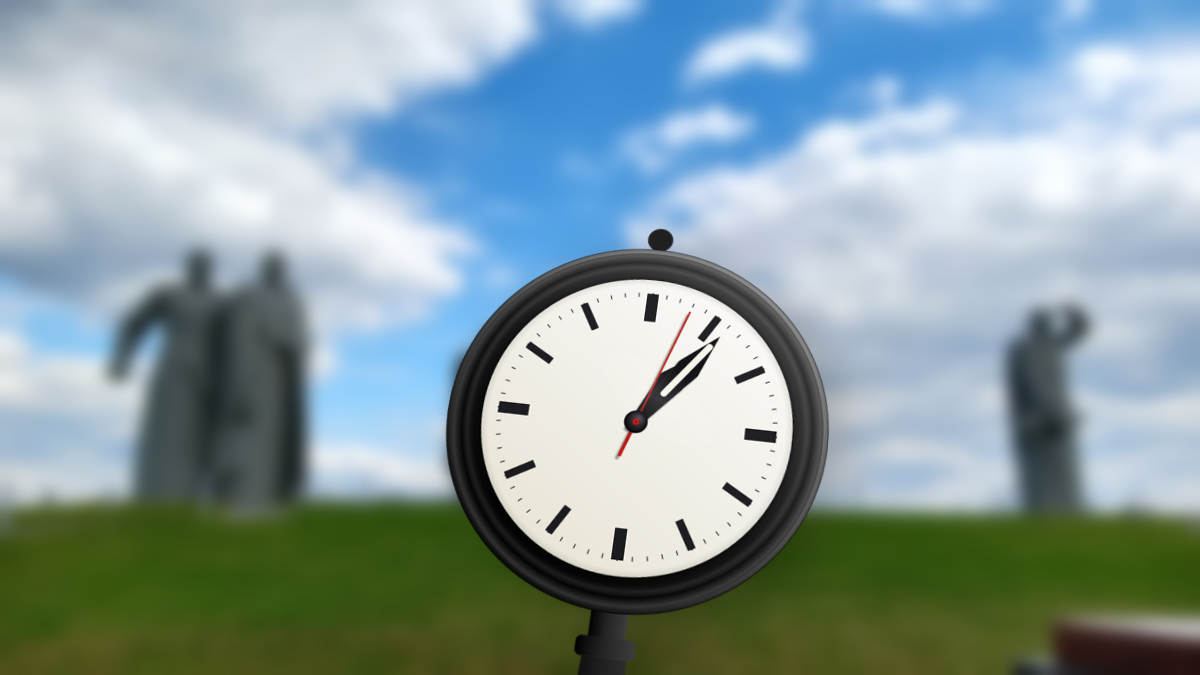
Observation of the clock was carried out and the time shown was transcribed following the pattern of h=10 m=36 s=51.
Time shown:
h=1 m=6 s=3
